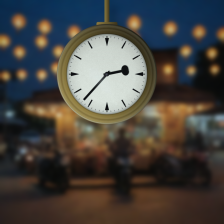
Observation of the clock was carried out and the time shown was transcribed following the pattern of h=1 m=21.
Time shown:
h=2 m=37
